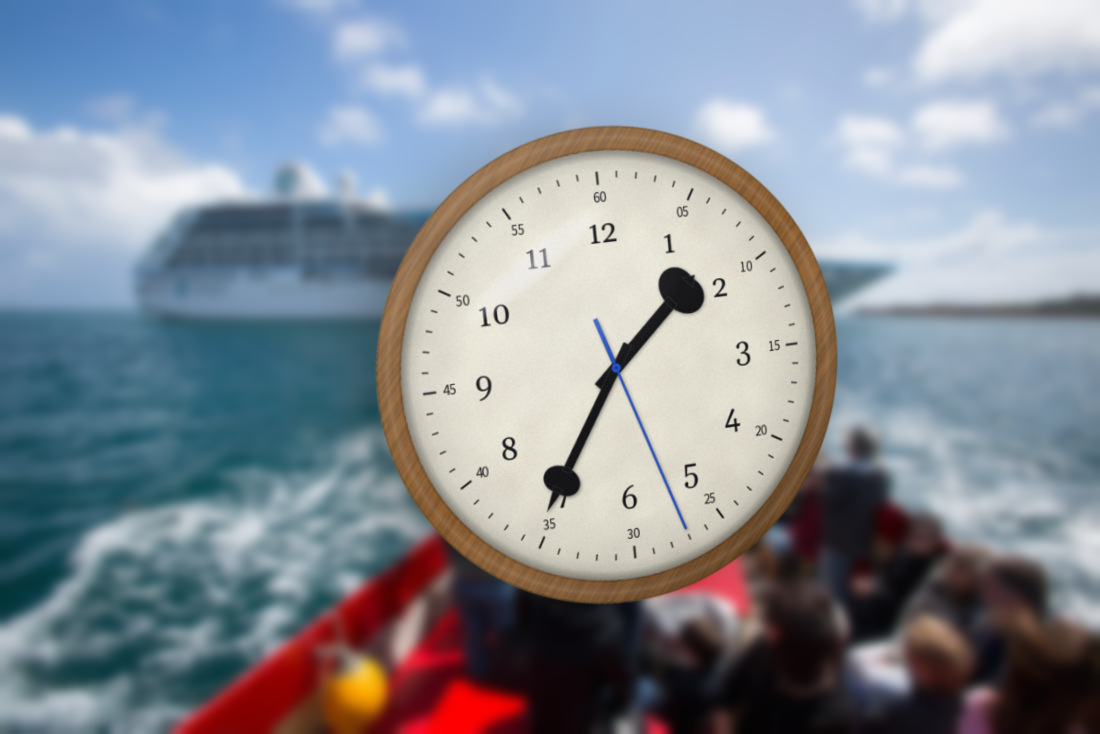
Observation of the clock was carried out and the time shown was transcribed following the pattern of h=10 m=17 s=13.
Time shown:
h=1 m=35 s=27
